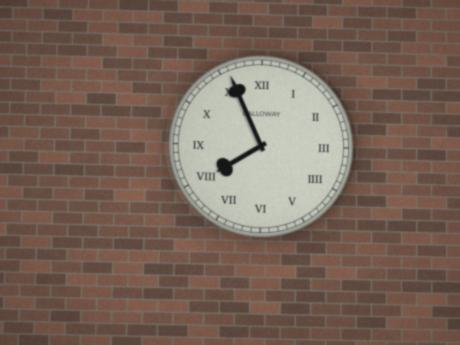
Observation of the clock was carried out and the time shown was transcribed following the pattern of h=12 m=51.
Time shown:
h=7 m=56
